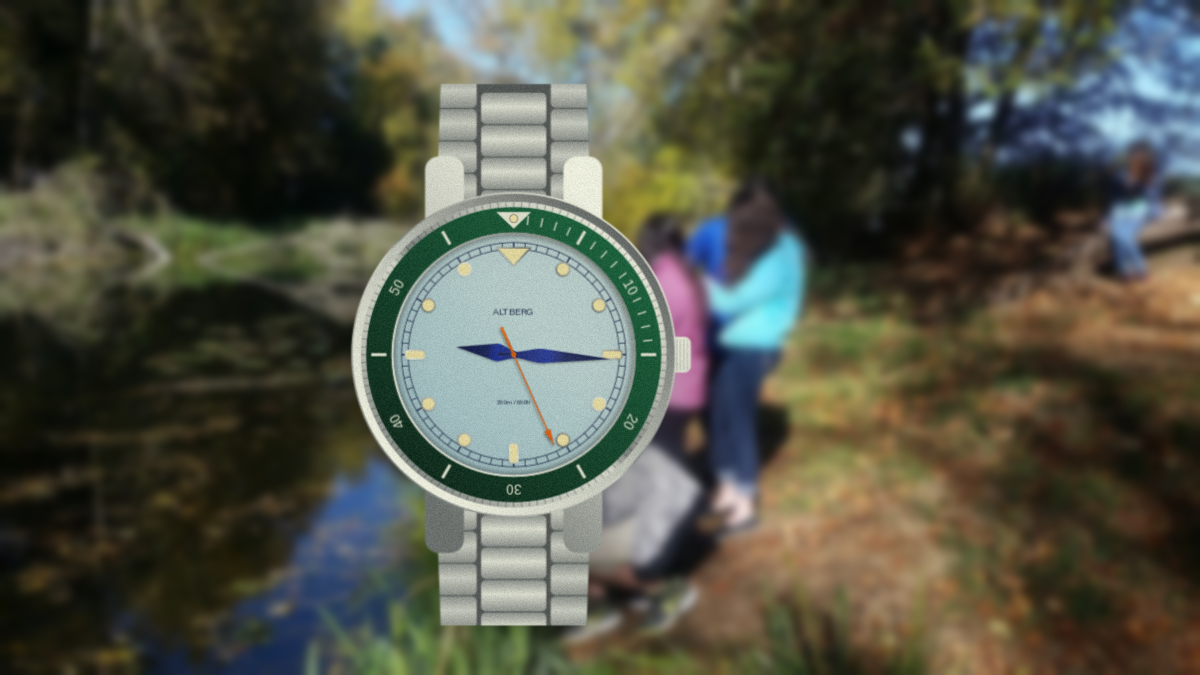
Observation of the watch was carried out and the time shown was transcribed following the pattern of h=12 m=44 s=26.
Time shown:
h=9 m=15 s=26
